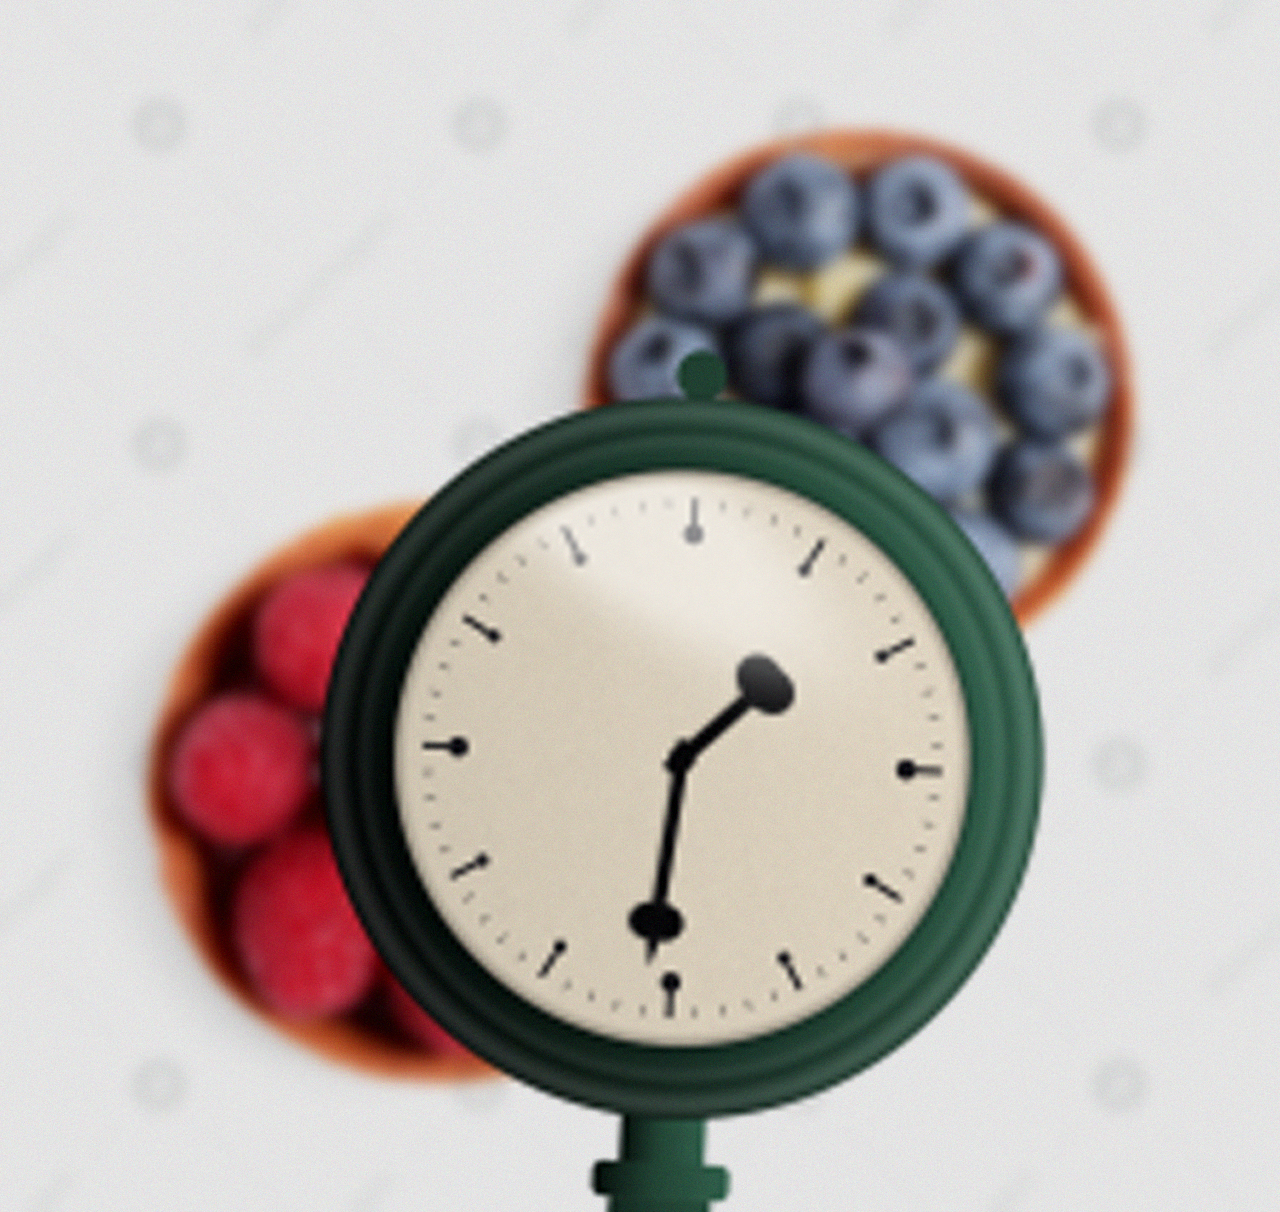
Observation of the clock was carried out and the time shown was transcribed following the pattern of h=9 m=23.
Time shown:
h=1 m=31
